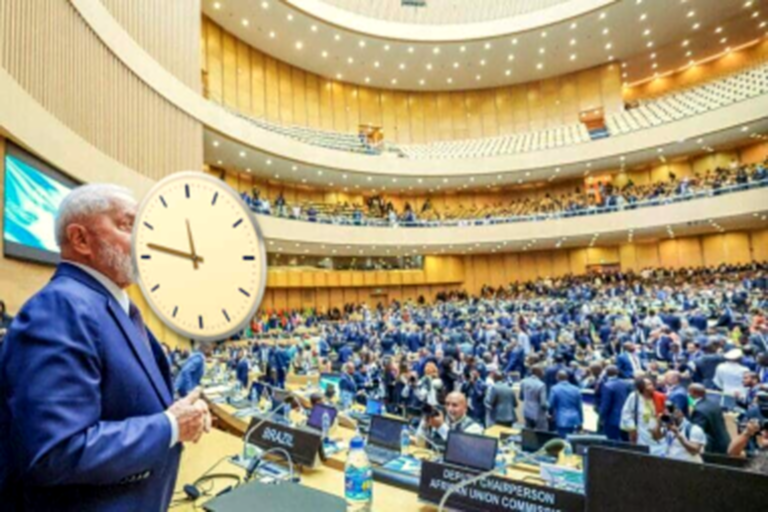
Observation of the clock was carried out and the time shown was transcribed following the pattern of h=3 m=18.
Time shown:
h=11 m=47
